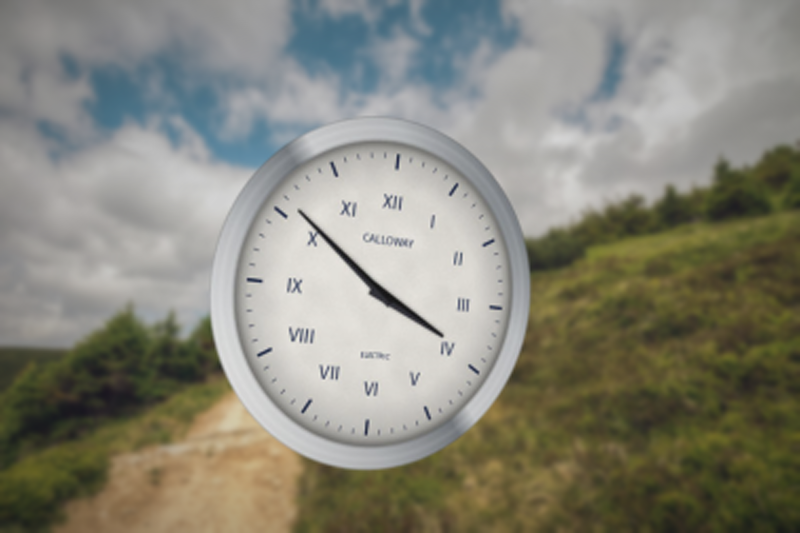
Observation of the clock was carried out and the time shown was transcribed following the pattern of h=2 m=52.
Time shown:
h=3 m=51
